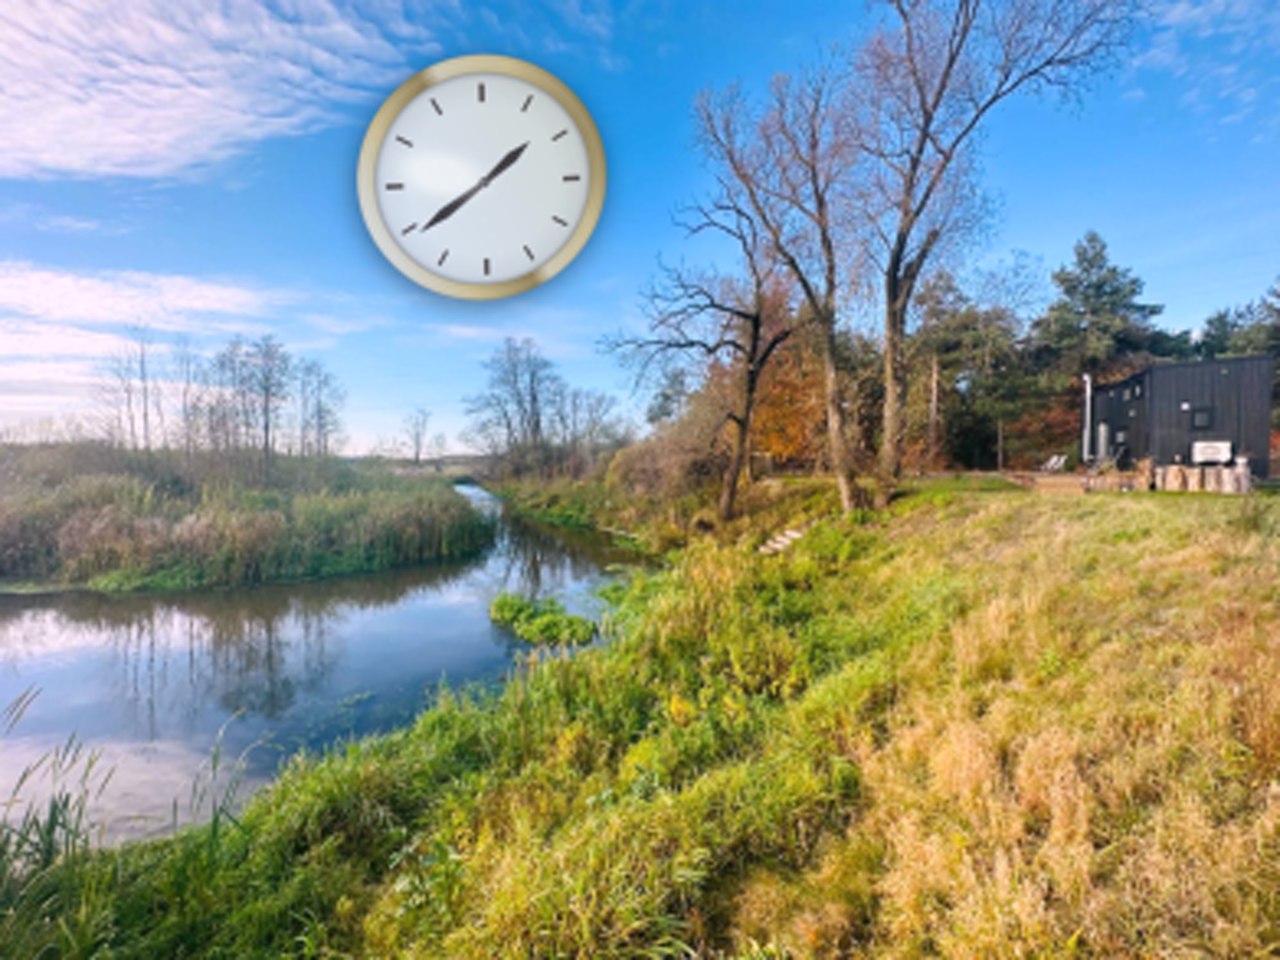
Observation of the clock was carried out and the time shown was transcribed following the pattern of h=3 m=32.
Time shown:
h=1 m=39
